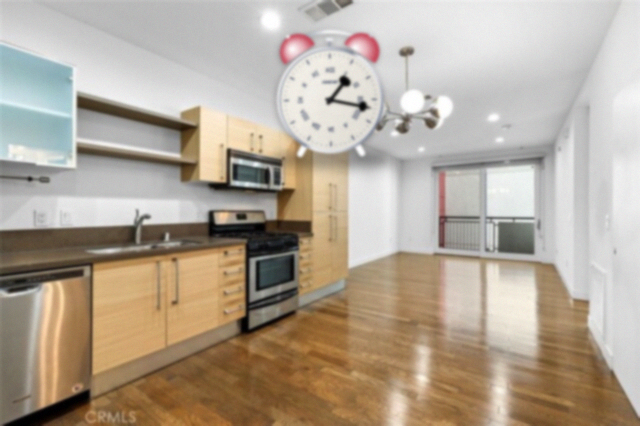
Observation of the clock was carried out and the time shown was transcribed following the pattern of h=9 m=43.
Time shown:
h=1 m=17
